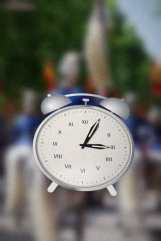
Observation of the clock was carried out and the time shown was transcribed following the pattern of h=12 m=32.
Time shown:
h=3 m=4
